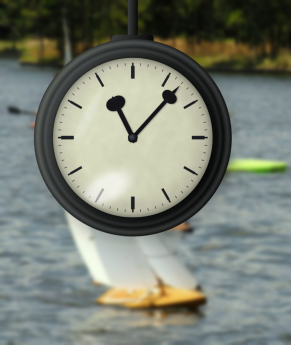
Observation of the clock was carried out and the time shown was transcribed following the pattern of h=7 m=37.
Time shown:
h=11 m=7
